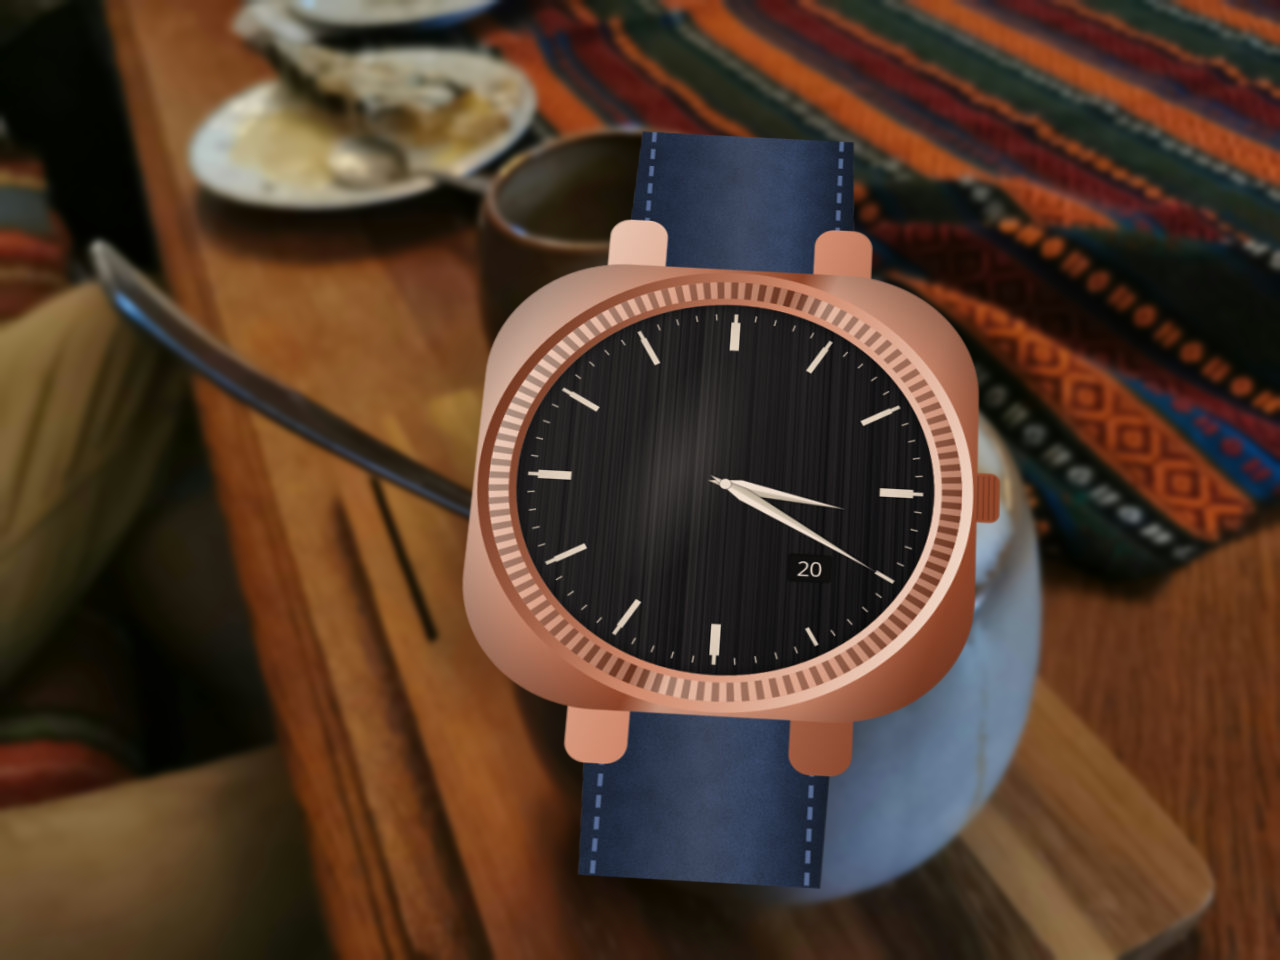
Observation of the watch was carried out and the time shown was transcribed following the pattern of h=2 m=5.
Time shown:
h=3 m=20
